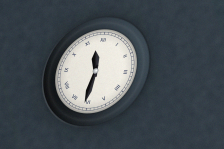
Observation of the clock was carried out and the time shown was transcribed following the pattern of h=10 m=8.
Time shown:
h=11 m=31
